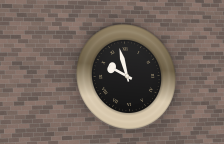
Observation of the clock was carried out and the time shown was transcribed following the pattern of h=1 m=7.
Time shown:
h=9 m=58
